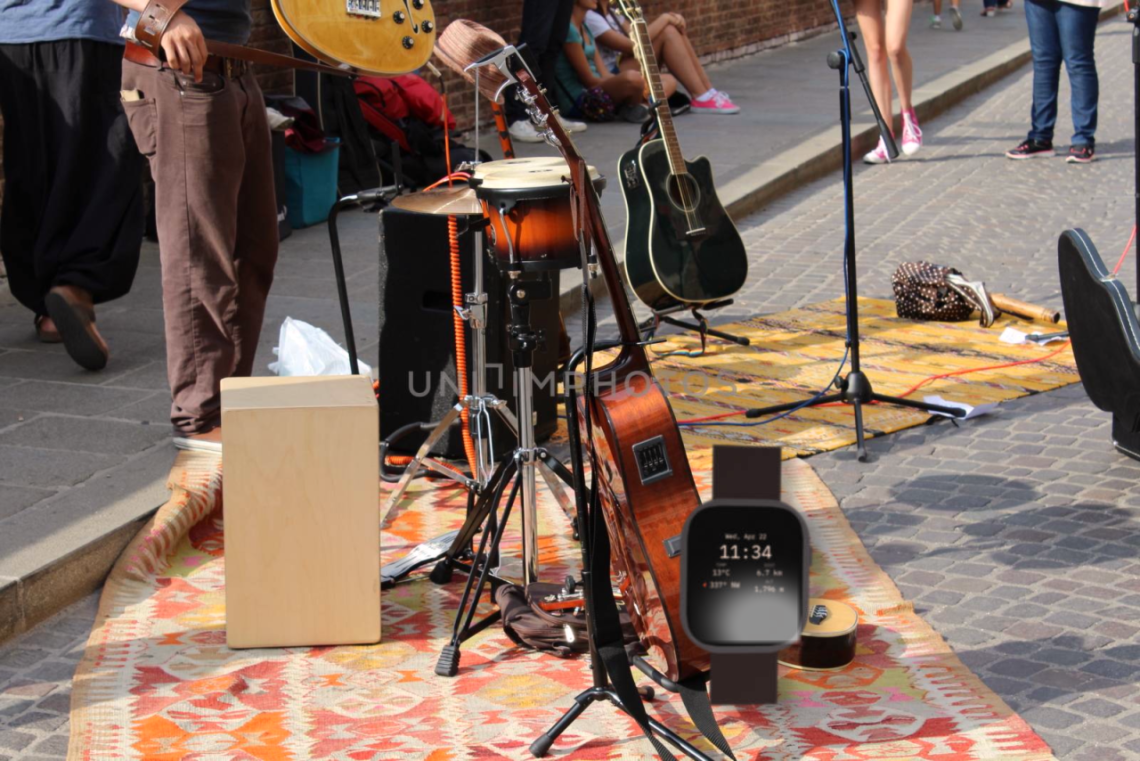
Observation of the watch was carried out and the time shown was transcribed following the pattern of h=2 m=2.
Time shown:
h=11 m=34
